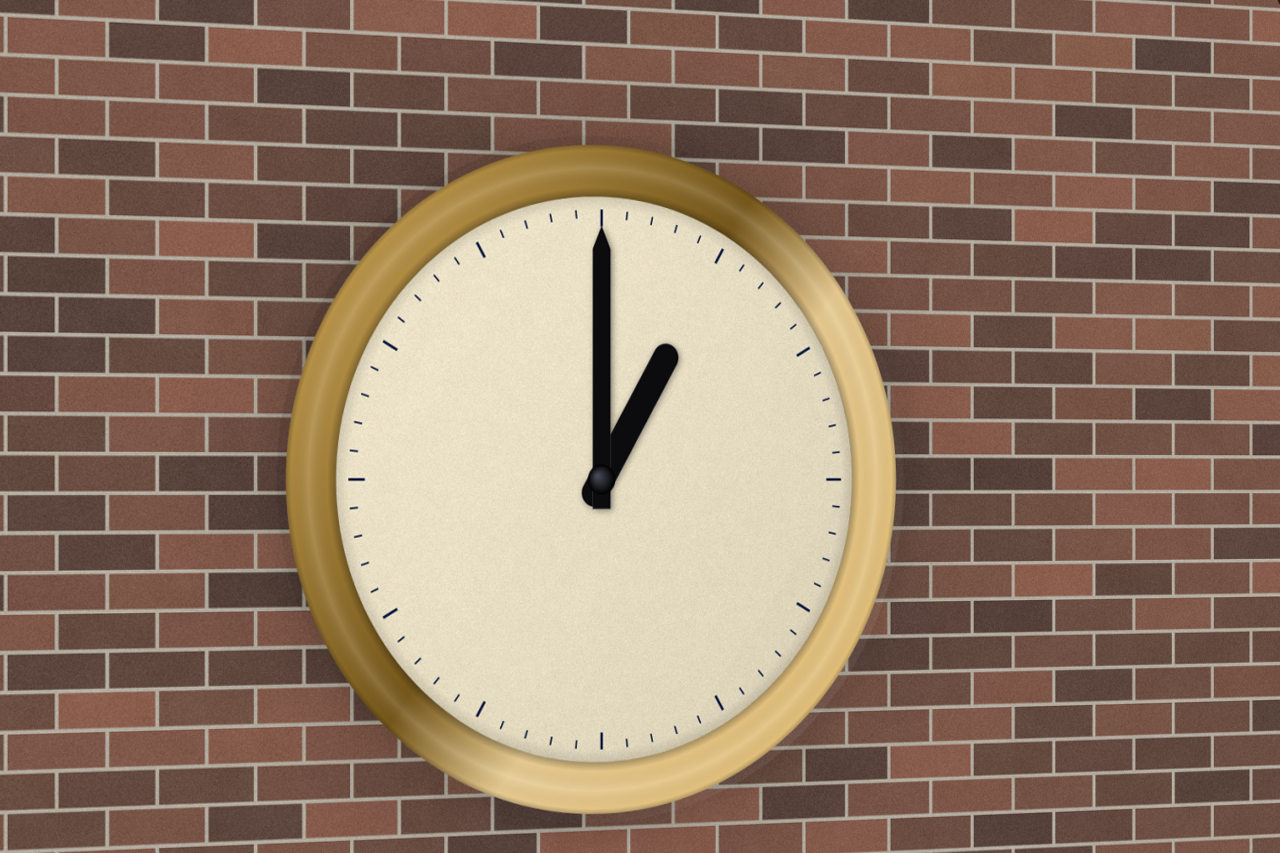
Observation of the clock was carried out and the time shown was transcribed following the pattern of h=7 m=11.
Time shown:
h=1 m=0
